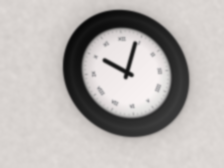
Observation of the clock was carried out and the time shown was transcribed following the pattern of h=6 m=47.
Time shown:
h=10 m=4
